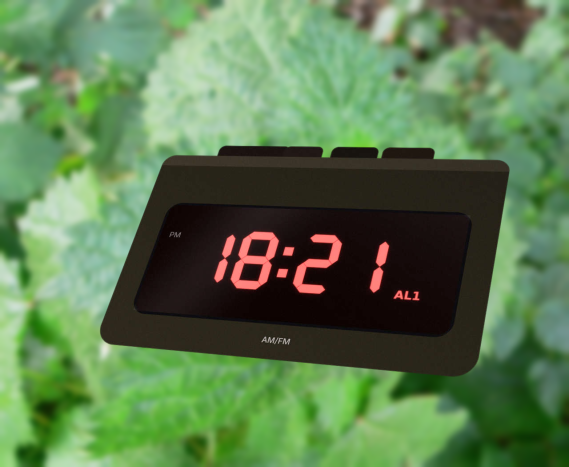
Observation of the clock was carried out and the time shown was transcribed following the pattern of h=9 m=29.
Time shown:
h=18 m=21
